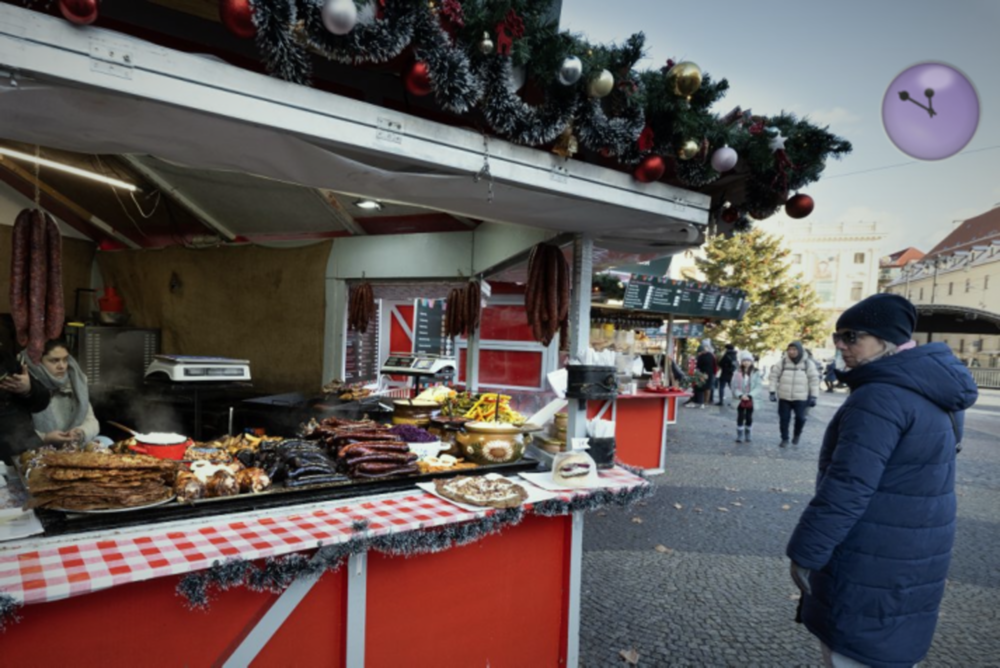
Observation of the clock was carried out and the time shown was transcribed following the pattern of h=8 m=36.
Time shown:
h=11 m=50
